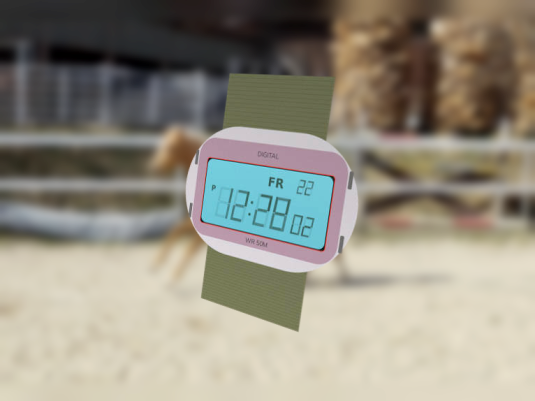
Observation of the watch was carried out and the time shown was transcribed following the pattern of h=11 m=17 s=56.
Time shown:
h=12 m=28 s=2
